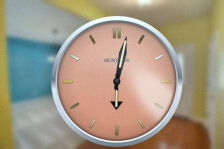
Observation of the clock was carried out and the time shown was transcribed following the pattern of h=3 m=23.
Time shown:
h=6 m=2
